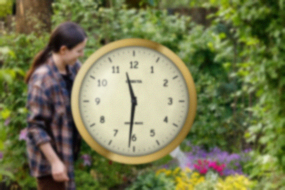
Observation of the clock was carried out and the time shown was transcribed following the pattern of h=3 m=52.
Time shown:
h=11 m=31
